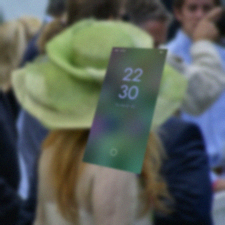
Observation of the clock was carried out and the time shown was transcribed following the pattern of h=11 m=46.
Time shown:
h=22 m=30
